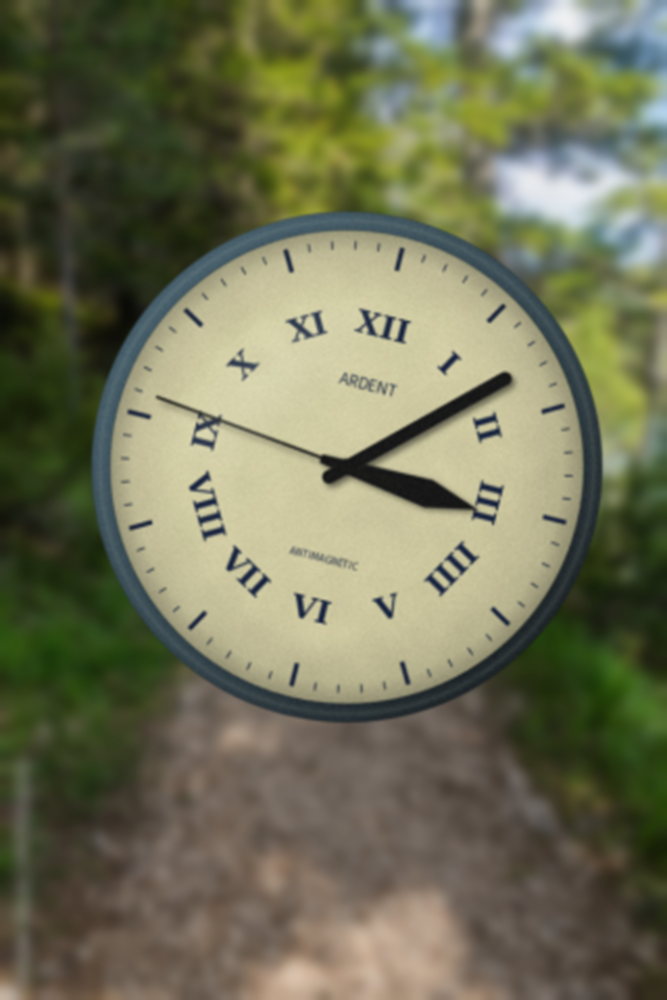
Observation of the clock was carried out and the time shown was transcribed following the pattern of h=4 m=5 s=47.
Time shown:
h=3 m=7 s=46
